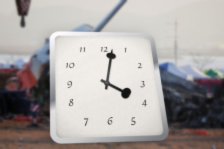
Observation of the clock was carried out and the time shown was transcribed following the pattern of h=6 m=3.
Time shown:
h=4 m=2
